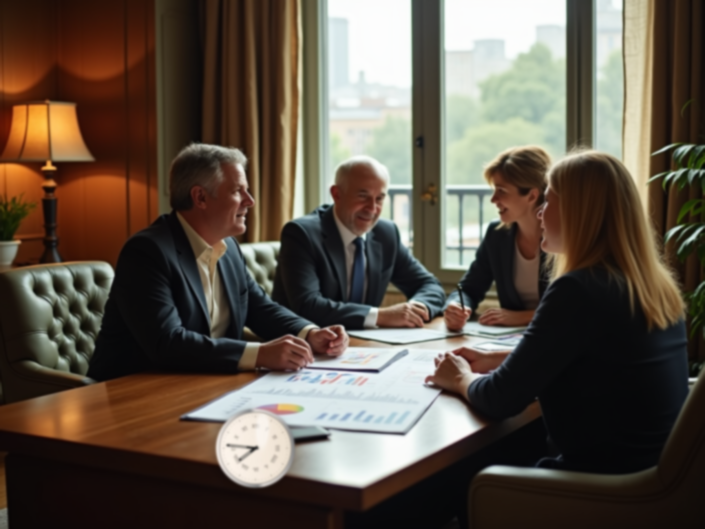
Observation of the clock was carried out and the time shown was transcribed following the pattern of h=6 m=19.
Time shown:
h=7 m=46
